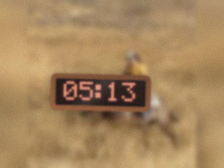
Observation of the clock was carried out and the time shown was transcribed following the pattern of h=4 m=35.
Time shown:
h=5 m=13
